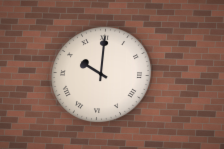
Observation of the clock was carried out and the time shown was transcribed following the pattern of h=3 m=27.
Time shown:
h=10 m=0
